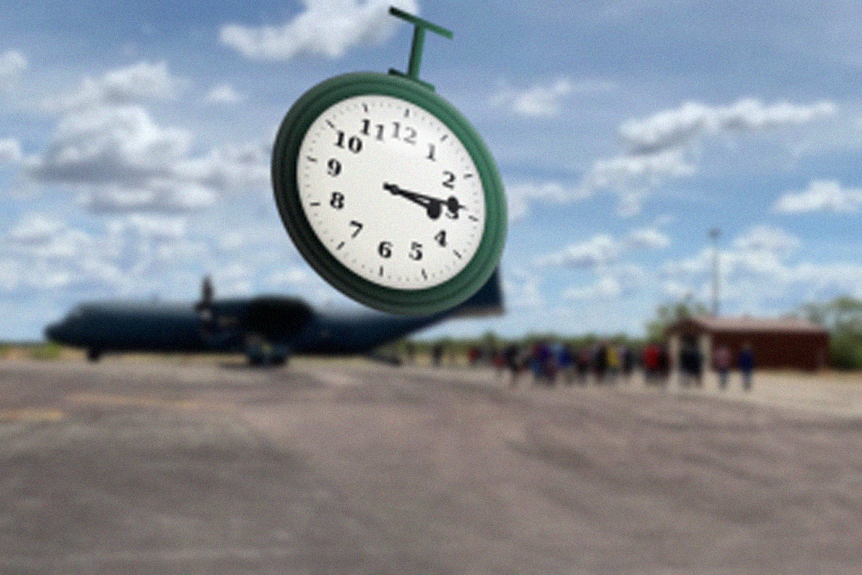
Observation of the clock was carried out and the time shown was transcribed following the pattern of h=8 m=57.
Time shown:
h=3 m=14
